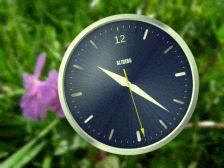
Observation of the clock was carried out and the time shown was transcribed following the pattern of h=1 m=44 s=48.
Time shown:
h=10 m=22 s=29
